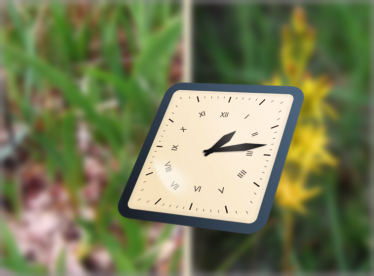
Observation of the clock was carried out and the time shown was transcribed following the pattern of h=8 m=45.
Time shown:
h=1 m=13
